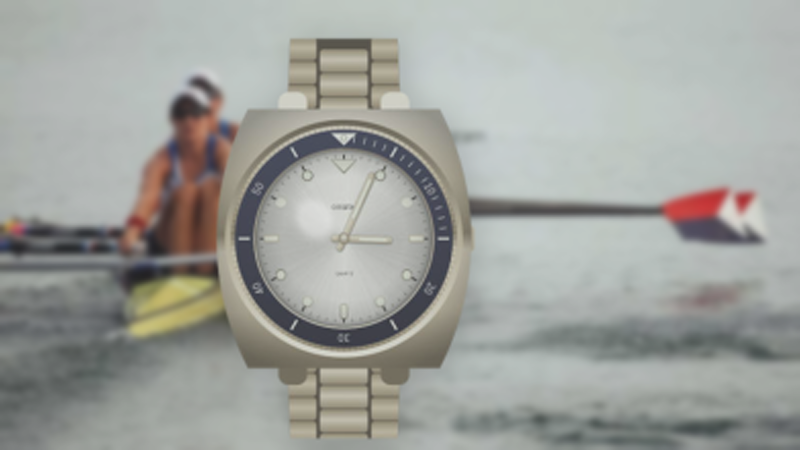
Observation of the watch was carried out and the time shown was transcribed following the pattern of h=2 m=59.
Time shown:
h=3 m=4
